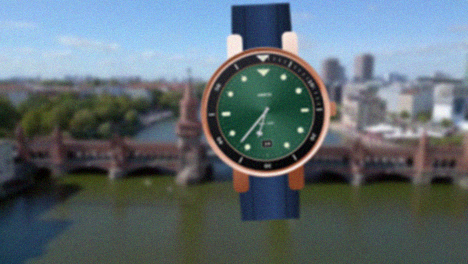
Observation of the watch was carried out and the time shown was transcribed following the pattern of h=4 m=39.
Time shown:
h=6 m=37
